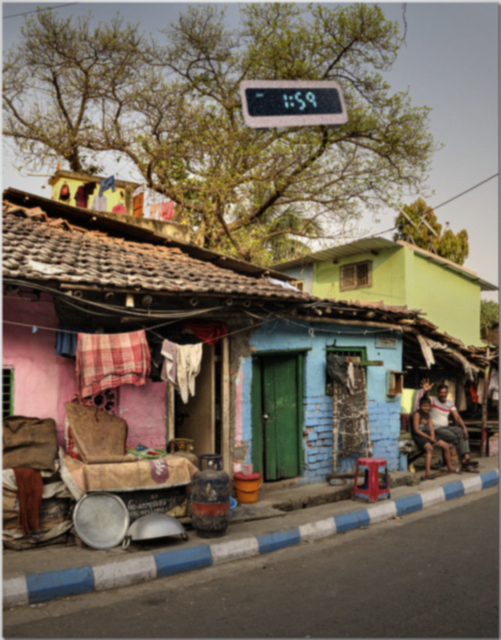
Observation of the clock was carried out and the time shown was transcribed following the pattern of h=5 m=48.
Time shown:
h=1 m=59
